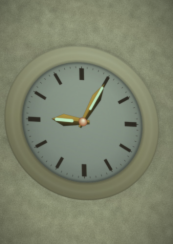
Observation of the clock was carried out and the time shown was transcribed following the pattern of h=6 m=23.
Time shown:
h=9 m=5
